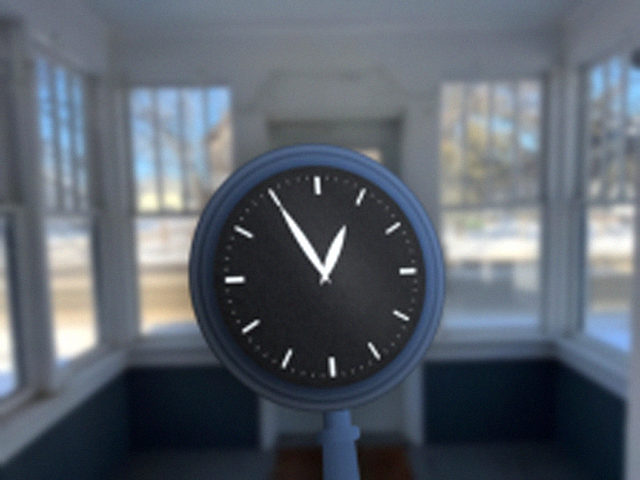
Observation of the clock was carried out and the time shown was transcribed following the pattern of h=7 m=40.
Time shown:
h=12 m=55
